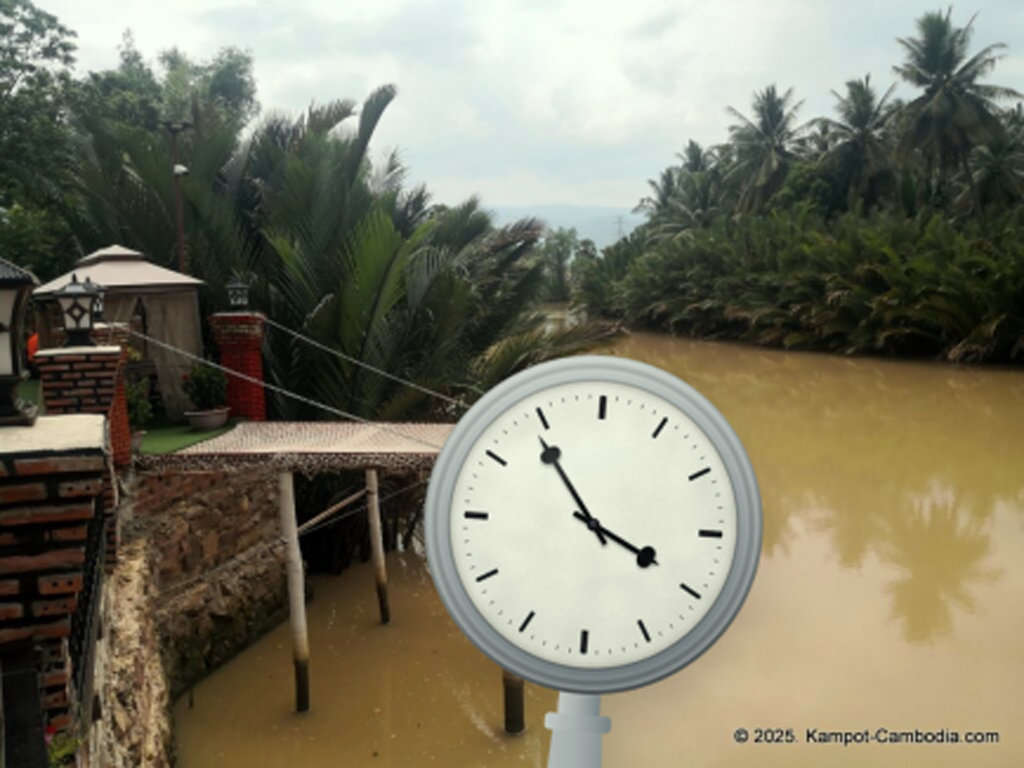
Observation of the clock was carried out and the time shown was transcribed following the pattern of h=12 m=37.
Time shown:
h=3 m=54
